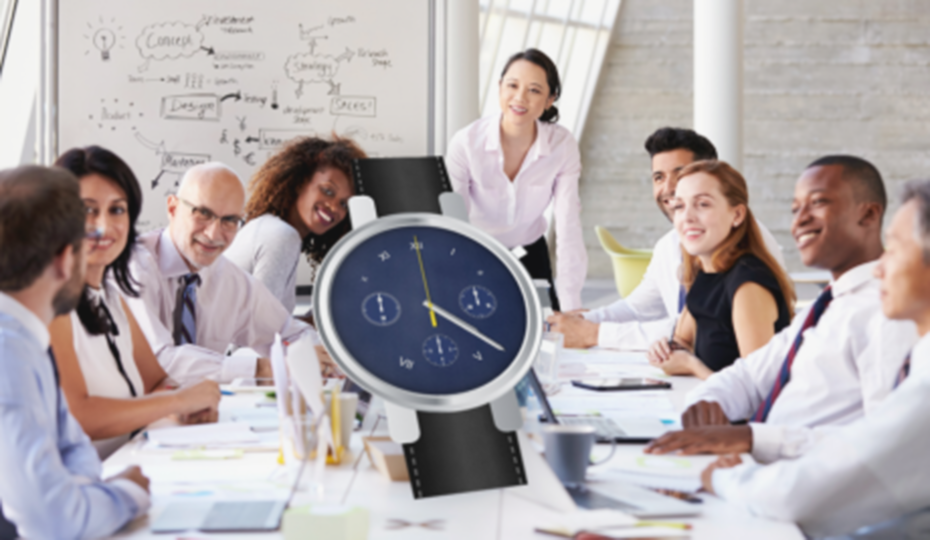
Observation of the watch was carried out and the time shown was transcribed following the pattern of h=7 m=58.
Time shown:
h=4 m=22
